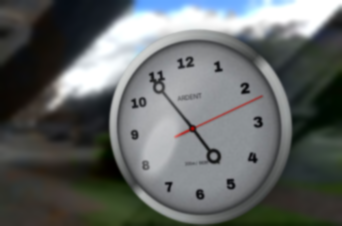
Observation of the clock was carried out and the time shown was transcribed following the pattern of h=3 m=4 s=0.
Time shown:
h=4 m=54 s=12
